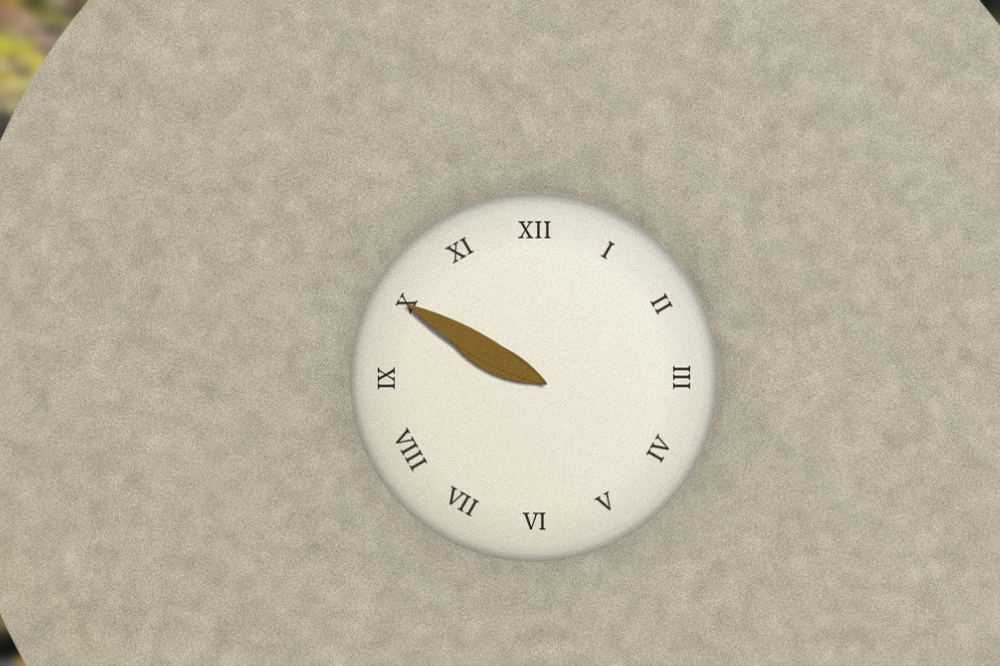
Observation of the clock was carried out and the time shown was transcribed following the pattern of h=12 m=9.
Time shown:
h=9 m=50
